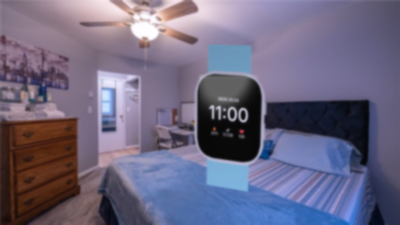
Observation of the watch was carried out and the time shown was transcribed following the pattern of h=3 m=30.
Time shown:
h=11 m=0
